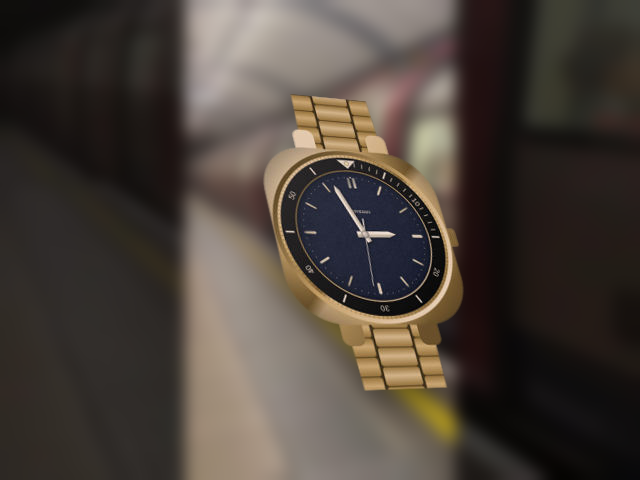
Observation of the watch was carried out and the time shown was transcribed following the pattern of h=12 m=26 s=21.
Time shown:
h=2 m=56 s=31
